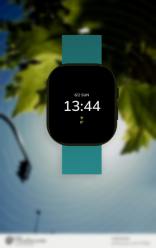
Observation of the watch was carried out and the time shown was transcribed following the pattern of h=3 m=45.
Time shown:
h=13 m=44
